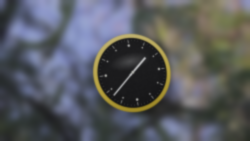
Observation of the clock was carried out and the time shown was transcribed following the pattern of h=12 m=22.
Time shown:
h=1 m=38
